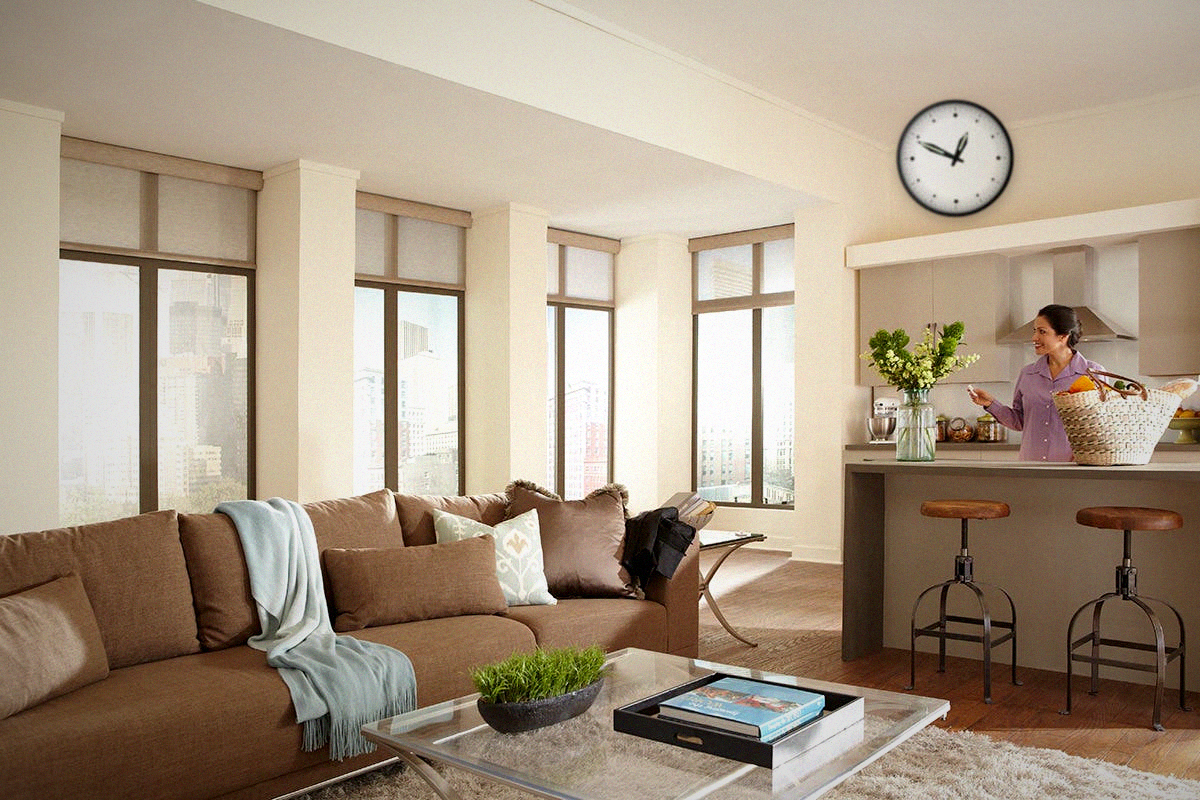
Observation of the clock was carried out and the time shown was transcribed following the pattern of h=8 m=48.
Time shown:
h=12 m=49
